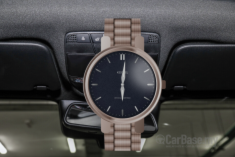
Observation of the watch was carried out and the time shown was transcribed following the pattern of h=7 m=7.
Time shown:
h=6 m=1
